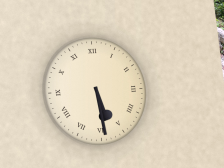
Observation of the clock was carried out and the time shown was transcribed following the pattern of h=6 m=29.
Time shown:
h=5 m=29
